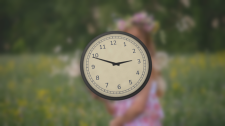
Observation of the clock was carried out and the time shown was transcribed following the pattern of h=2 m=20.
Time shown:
h=2 m=49
